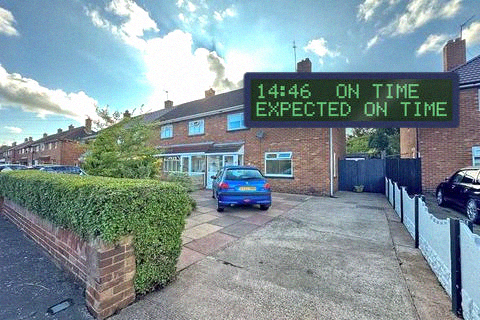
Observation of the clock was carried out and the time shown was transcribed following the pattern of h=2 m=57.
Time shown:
h=14 m=46
